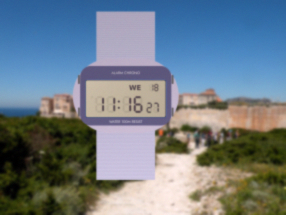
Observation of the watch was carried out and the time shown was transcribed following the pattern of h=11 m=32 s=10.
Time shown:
h=11 m=16 s=27
